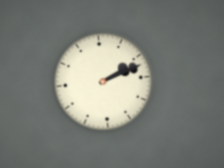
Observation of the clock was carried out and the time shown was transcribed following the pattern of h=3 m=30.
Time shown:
h=2 m=12
